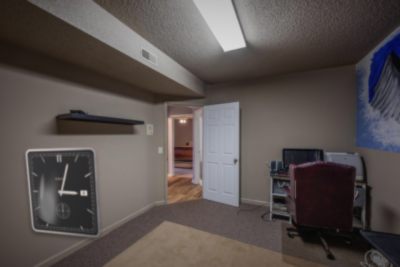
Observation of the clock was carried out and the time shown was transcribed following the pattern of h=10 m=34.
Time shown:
h=3 m=3
